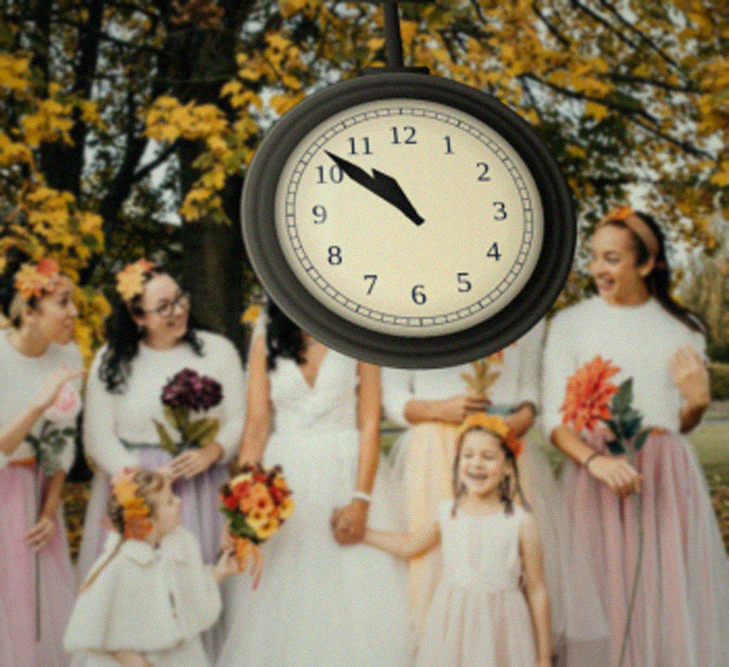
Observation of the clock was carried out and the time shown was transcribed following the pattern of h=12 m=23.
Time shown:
h=10 m=52
